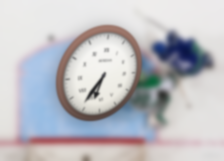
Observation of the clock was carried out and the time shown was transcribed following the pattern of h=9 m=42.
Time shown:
h=6 m=36
